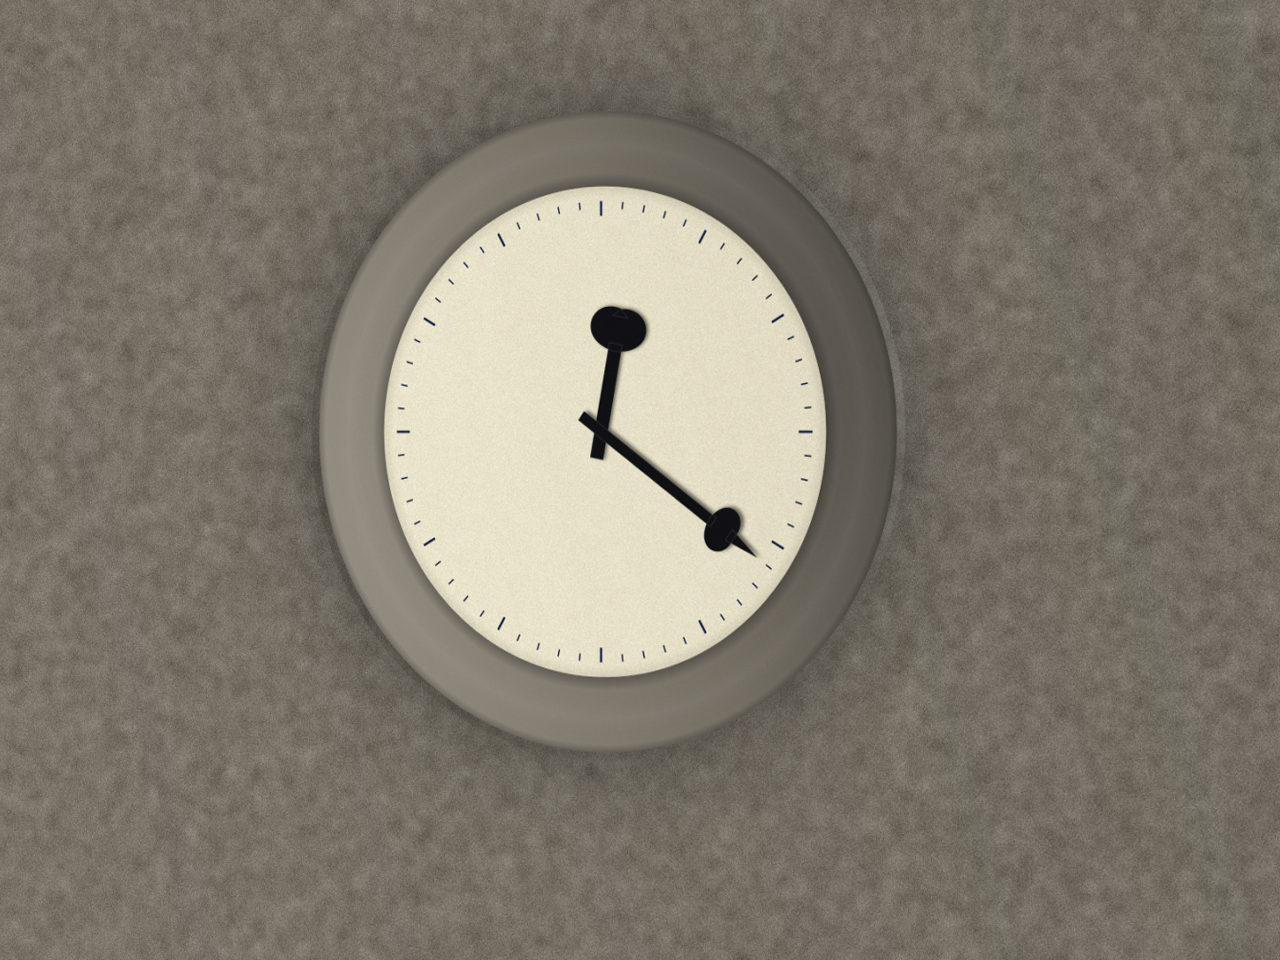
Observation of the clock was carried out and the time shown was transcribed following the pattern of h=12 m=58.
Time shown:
h=12 m=21
